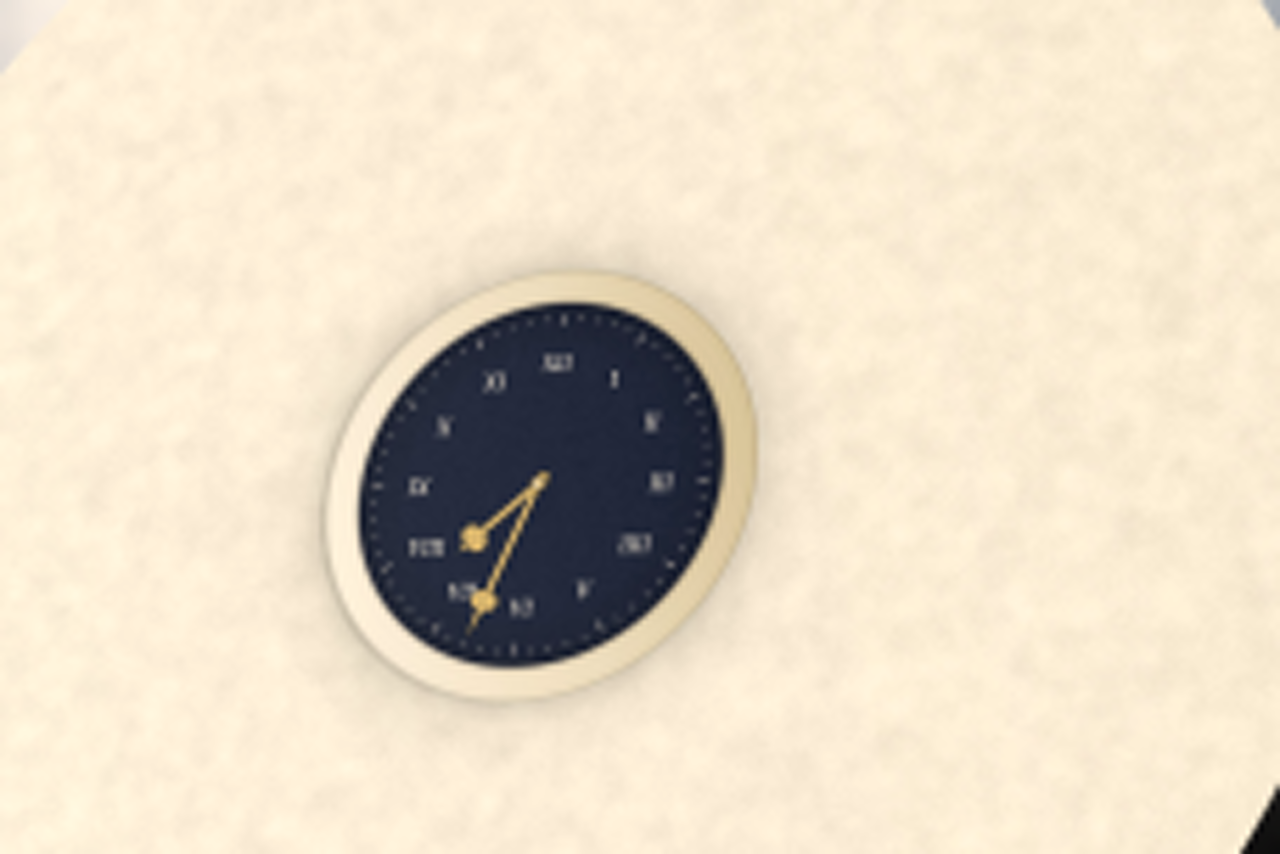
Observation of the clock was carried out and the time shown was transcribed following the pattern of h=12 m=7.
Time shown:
h=7 m=33
